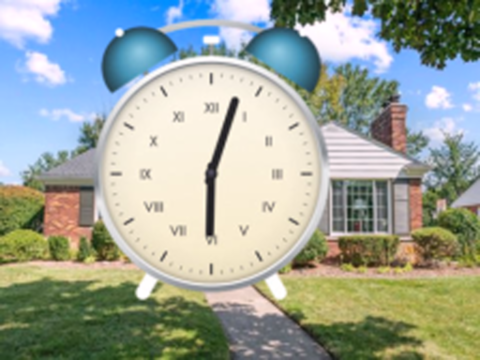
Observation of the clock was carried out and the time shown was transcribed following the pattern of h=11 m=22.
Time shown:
h=6 m=3
